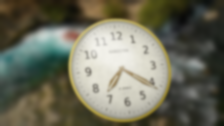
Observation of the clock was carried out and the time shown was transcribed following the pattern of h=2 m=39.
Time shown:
h=7 m=21
